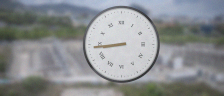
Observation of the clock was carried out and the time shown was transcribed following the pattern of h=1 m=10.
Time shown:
h=8 m=44
